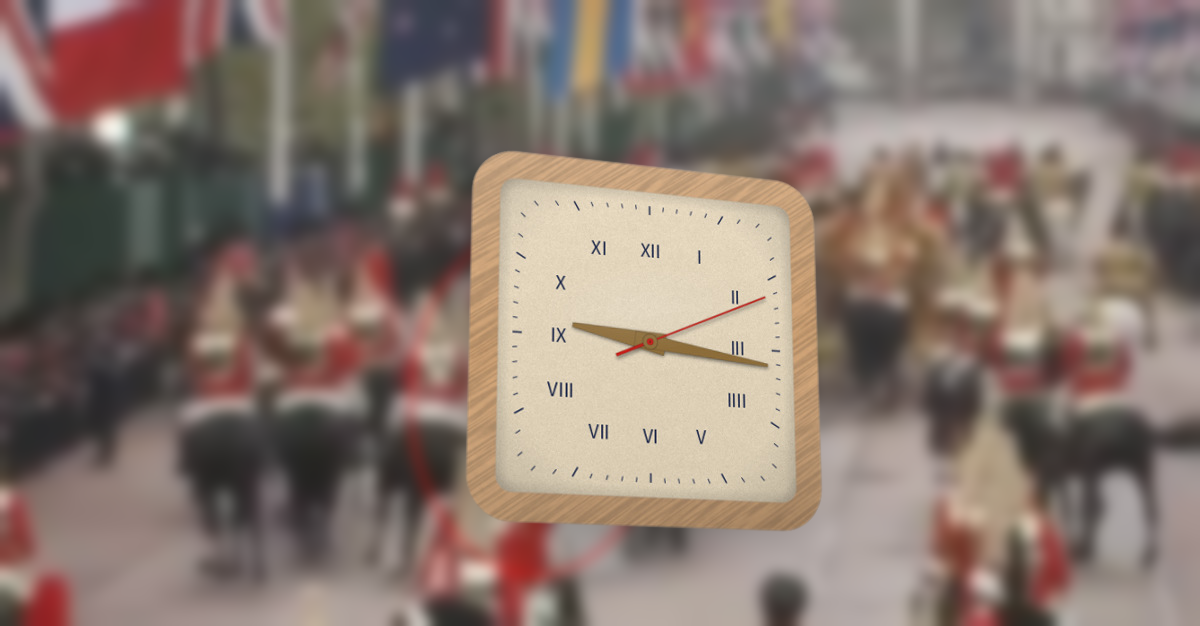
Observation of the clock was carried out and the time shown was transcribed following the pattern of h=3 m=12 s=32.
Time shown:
h=9 m=16 s=11
